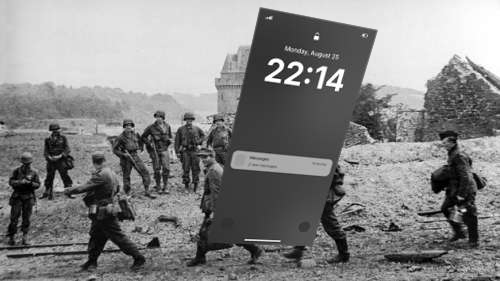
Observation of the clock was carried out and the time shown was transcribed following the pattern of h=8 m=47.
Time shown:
h=22 m=14
